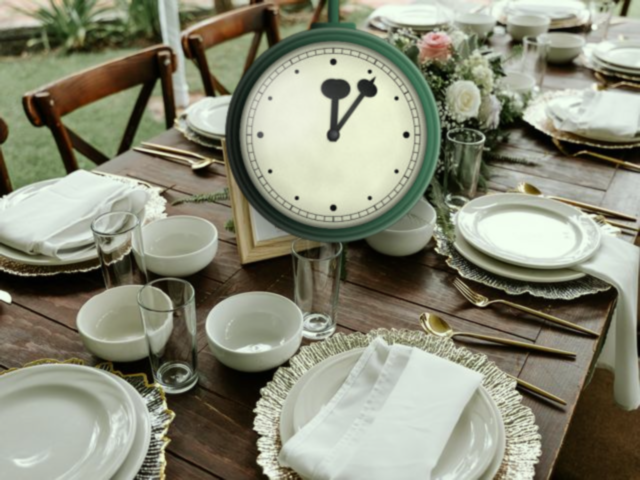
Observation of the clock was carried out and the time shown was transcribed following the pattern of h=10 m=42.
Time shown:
h=12 m=6
